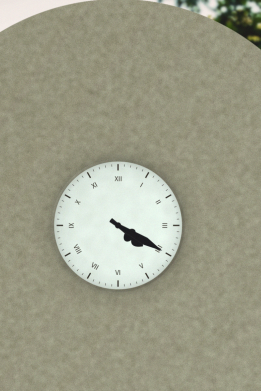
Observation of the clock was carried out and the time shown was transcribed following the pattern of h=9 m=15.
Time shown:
h=4 m=20
